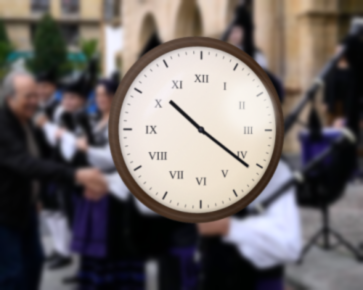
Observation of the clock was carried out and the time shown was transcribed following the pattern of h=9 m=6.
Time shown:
h=10 m=21
